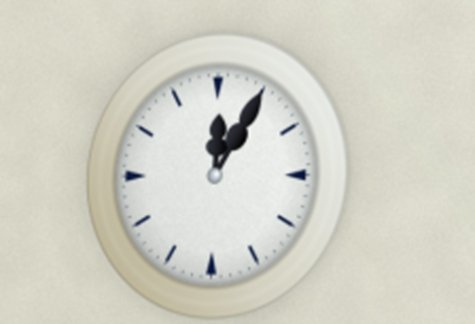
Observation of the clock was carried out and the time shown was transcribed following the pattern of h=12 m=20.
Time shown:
h=12 m=5
